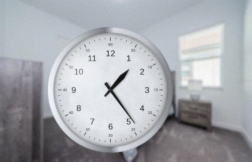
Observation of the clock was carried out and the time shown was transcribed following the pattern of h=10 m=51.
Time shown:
h=1 m=24
